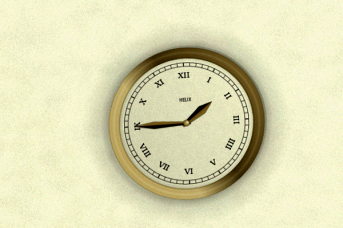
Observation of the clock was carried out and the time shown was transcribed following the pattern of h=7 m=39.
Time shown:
h=1 m=45
